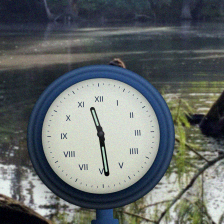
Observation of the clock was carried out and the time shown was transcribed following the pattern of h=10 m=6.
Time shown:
h=11 m=29
